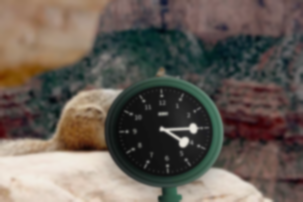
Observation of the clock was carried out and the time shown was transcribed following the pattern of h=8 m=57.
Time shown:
h=4 m=15
